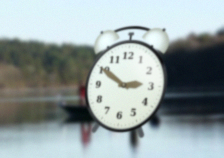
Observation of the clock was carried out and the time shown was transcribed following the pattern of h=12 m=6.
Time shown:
h=2 m=50
